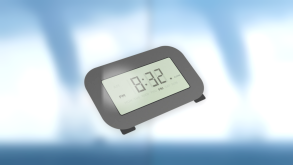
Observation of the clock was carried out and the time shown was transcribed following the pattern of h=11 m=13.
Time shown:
h=8 m=32
